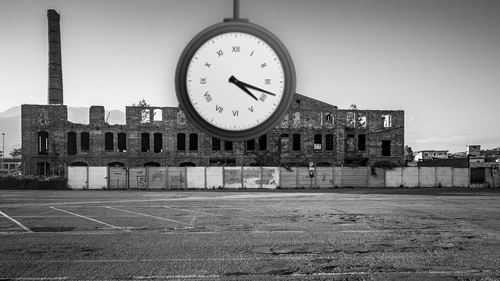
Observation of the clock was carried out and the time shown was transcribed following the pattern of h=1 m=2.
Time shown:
h=4 m=18
